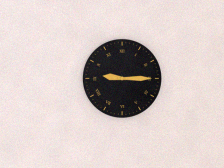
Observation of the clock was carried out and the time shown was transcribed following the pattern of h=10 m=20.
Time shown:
h=9 m=15
